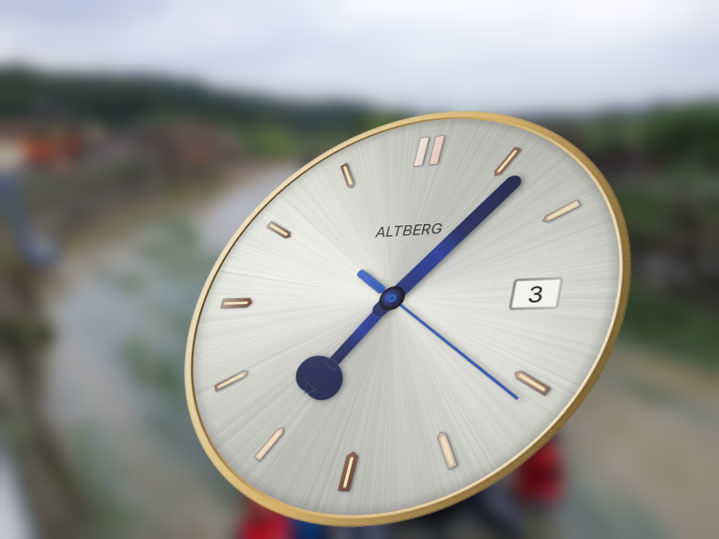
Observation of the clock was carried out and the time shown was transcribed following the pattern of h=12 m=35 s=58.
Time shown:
h=7 m=6 s=21
